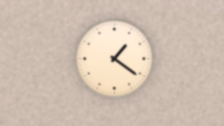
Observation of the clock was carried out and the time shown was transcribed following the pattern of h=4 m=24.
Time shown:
h=1 m=21
